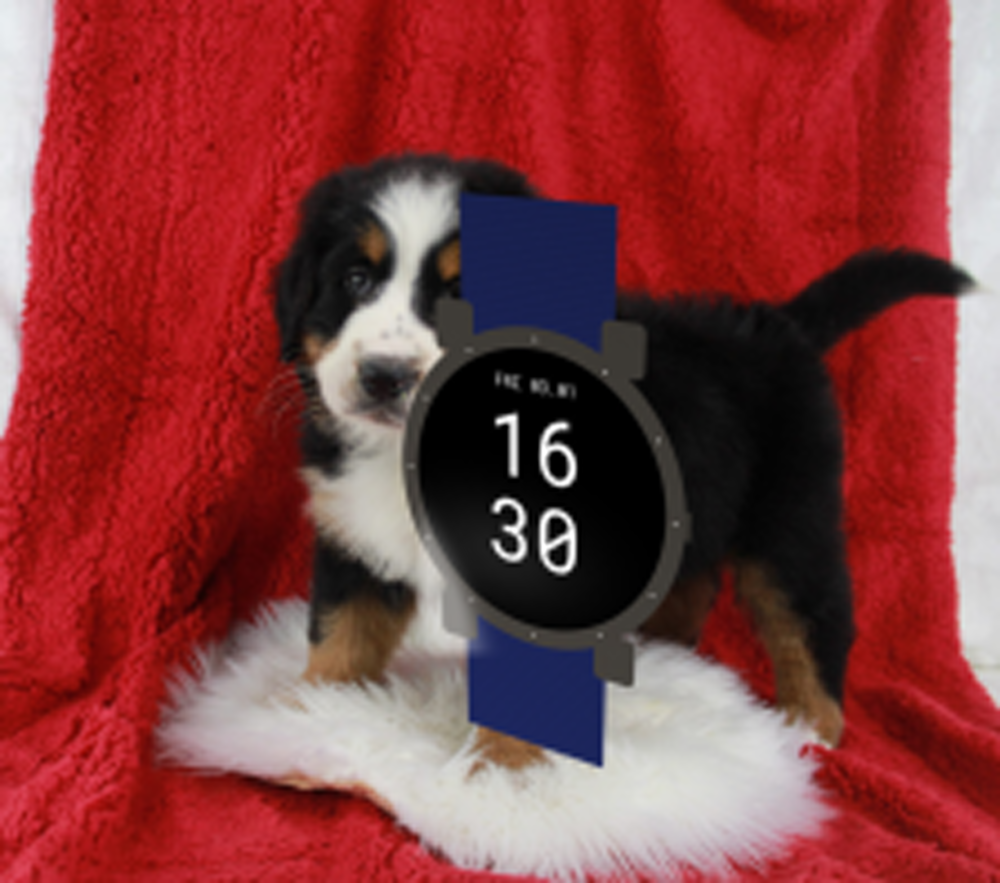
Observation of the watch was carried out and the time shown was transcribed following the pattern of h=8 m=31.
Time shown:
h=16 m=30
